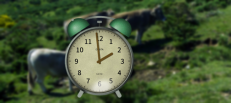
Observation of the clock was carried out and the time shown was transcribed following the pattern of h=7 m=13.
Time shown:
h=1 m=59
